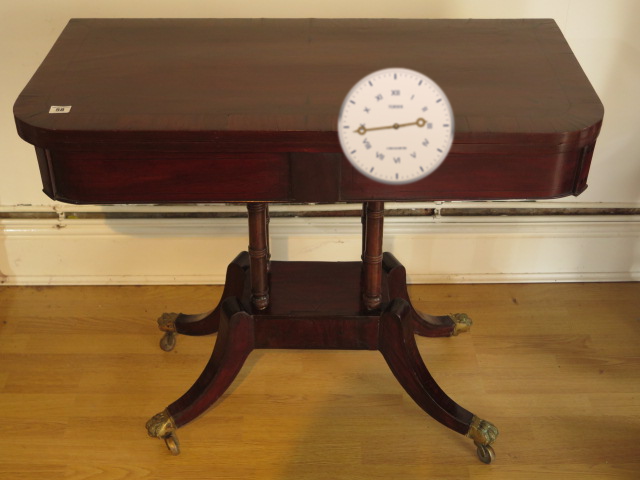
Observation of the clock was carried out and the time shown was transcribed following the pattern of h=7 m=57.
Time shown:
h=2 m=44
